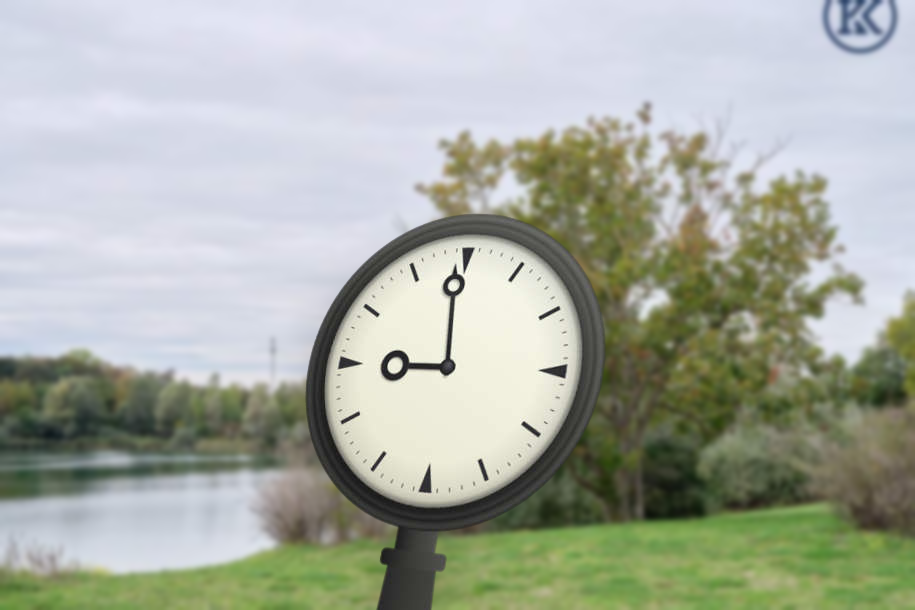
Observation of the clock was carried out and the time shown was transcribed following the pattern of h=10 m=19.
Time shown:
h=8 m=59
